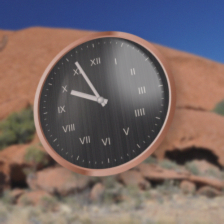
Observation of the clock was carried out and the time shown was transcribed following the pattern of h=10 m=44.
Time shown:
h=9 m=56
